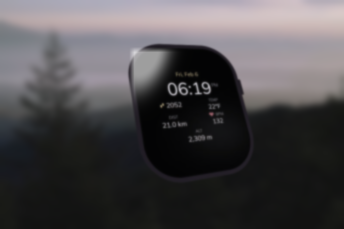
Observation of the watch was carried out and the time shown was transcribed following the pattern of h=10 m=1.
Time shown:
h=6 m=19
